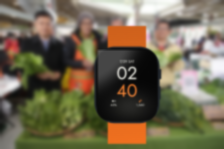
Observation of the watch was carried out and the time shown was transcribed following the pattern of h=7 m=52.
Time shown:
h=2 m=40
